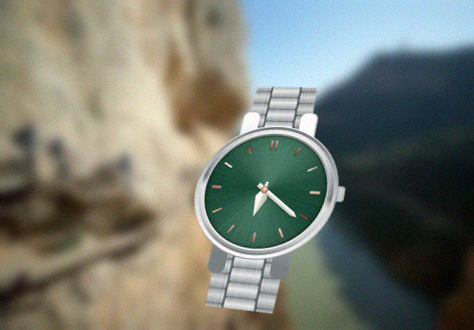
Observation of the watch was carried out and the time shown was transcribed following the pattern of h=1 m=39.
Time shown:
h=6 m=21
